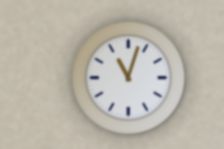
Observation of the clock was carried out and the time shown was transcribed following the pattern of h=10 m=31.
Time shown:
h=11 m=3
